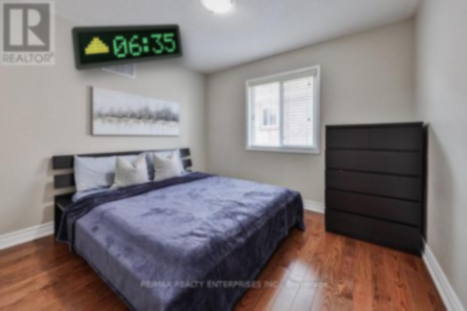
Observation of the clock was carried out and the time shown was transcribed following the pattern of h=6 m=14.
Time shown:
h=6 m=35
